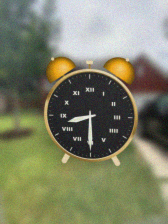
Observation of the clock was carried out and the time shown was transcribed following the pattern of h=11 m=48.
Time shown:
h=8 m=30
